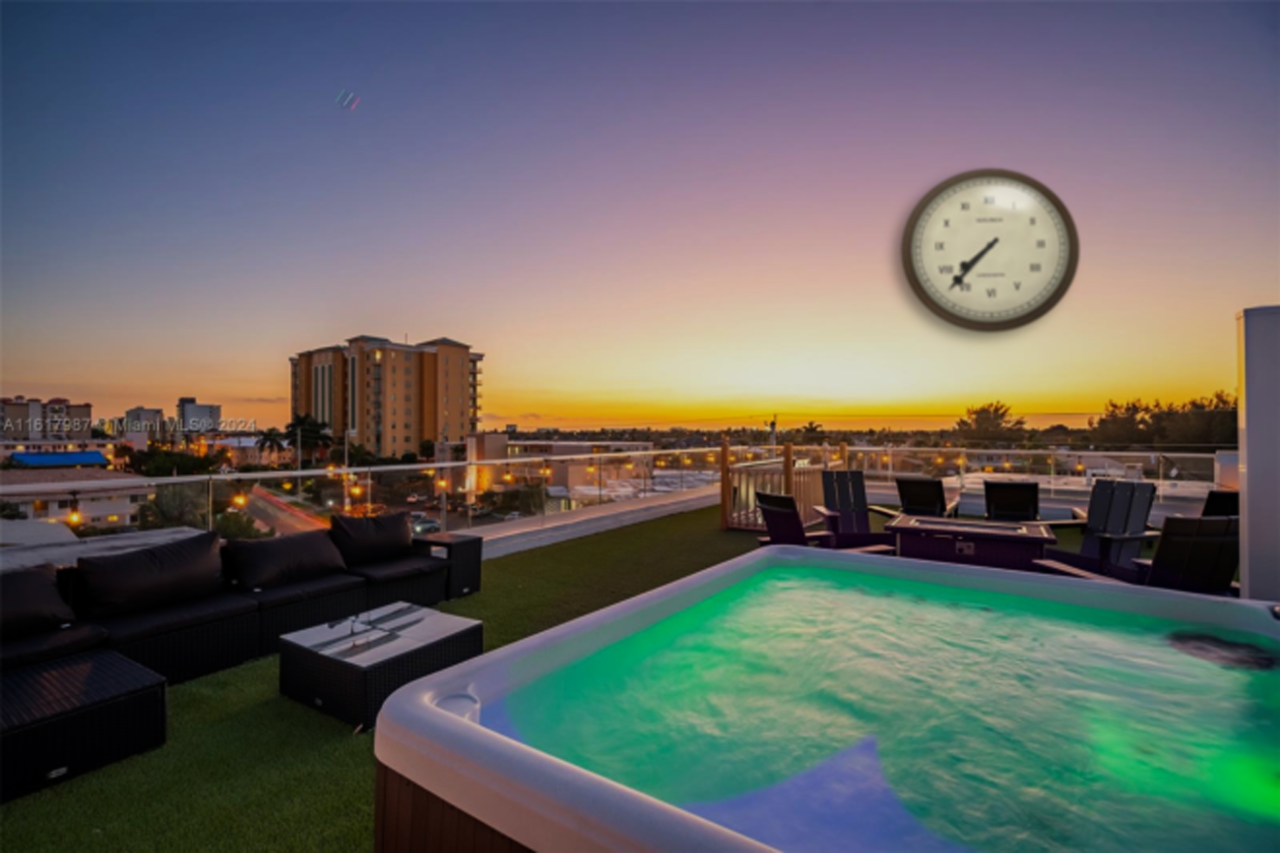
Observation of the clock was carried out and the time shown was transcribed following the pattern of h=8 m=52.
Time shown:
h=7 m=37
